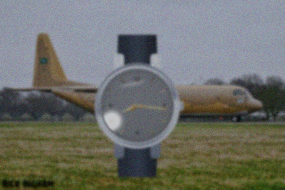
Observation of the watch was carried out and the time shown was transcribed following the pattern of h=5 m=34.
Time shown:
h=8 m=16
